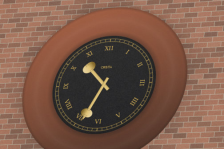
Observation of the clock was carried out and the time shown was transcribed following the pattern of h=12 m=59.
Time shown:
h=10 m=34
